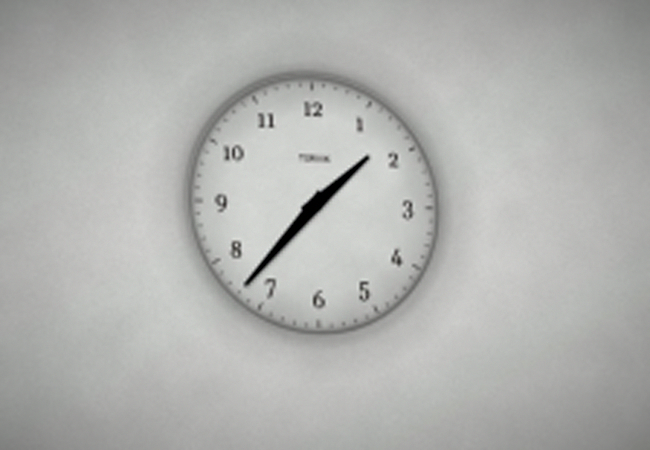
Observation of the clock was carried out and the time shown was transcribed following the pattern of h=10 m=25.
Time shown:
h=1 m=37
